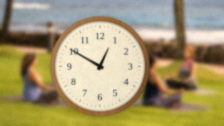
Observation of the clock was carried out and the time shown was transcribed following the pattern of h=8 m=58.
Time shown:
h=12 m=50
